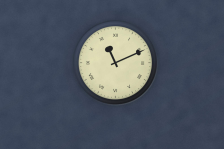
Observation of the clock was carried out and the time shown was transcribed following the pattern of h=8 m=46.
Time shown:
h=11 m=11
